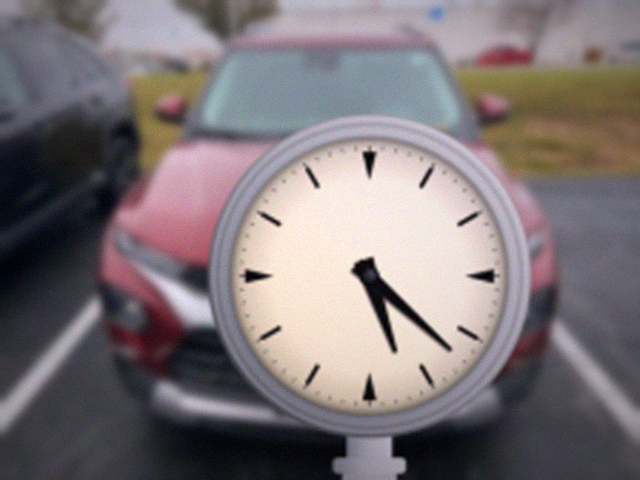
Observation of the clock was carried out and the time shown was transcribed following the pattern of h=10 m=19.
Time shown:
h=5 m=22
